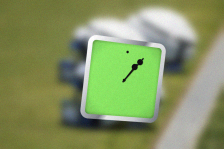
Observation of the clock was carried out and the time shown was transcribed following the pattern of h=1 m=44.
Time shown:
h=1 m=6
